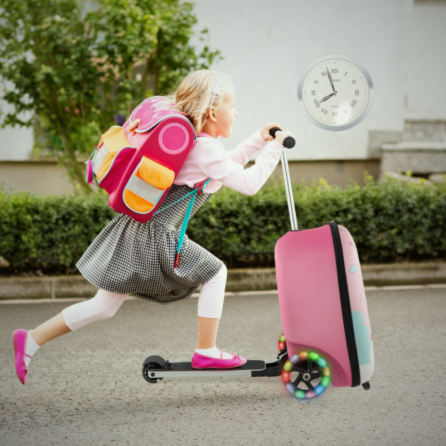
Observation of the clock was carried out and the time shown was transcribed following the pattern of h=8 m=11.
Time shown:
h=7 m=57
